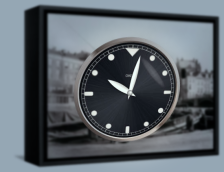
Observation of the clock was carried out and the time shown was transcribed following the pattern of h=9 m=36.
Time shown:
h=10 m=2
